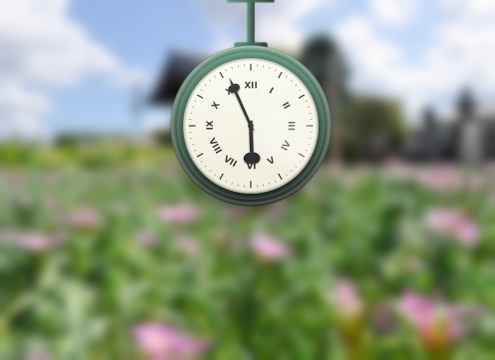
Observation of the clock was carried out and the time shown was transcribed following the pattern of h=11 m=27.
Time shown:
h=5 m=56
